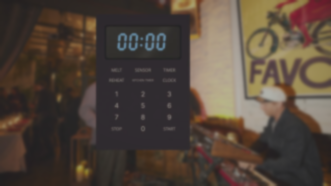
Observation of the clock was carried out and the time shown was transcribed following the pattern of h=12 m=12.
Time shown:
h=0 m=0
